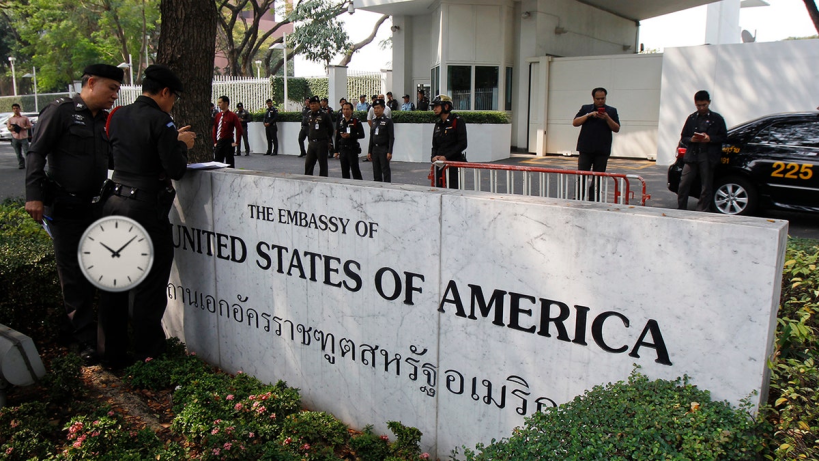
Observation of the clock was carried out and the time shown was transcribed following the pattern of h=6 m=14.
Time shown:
h=10 m=8
